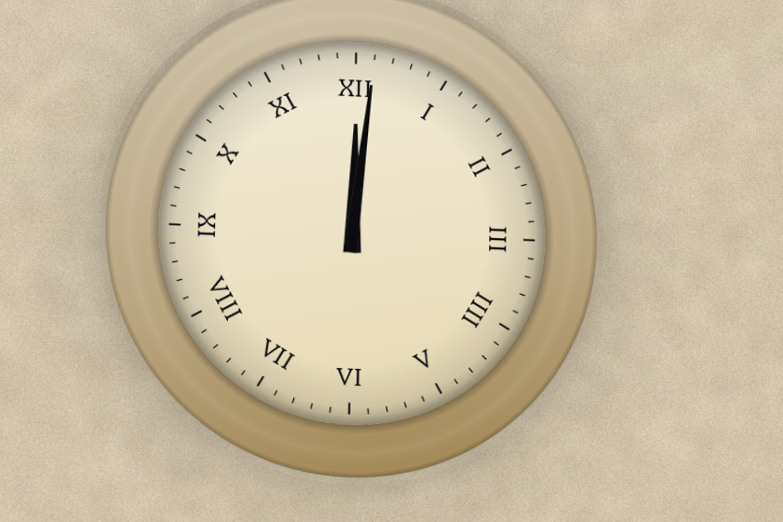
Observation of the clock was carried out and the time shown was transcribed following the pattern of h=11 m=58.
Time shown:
h=12 m=1
